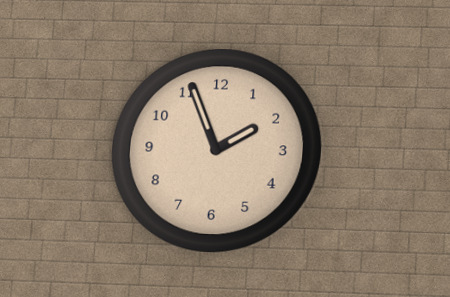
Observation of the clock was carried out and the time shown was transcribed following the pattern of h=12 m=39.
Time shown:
h=1 m=56
